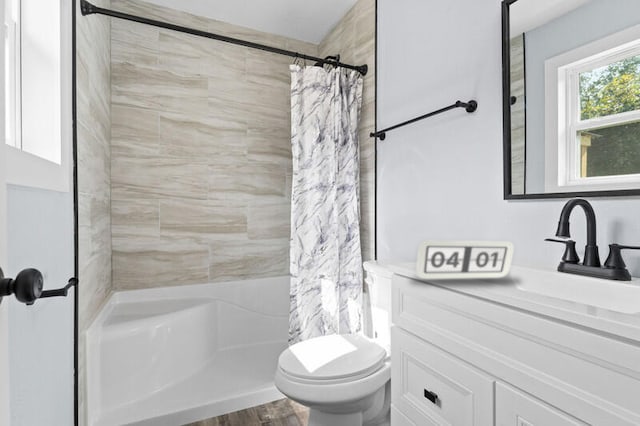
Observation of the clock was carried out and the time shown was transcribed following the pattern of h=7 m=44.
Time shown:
h=4 m=1
